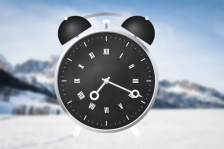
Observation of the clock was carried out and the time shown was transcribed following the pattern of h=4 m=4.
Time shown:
h=7 m=19
